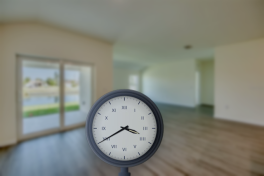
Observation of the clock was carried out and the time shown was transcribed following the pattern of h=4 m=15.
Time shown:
h=3 m=40
